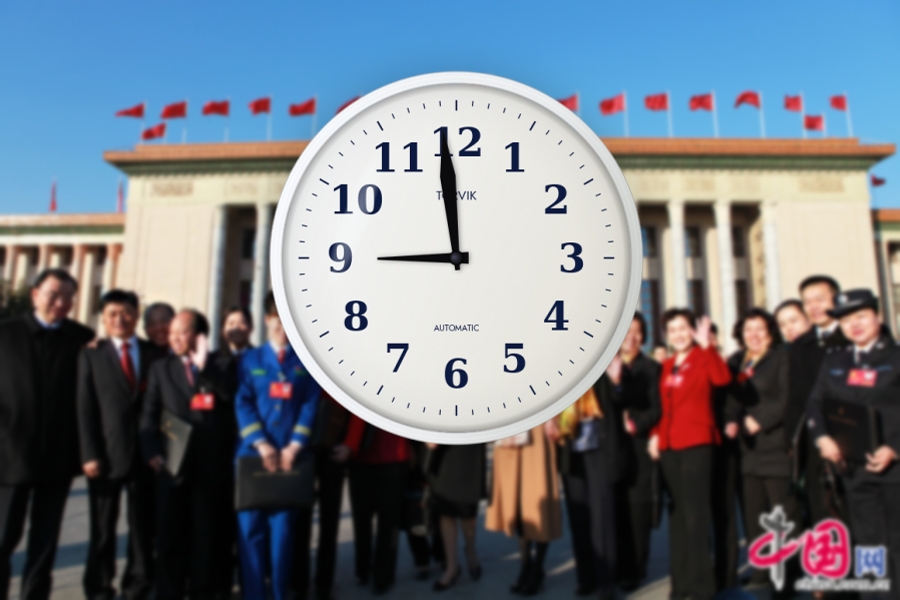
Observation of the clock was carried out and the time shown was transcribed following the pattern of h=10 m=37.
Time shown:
h=8 m=59
